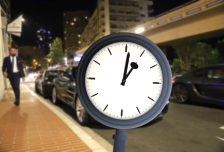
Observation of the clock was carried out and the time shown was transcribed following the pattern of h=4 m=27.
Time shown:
h=1 m=1
